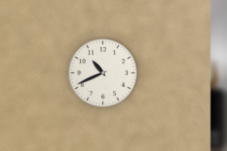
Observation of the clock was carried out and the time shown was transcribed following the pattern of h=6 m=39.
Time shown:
h=10 m=41
